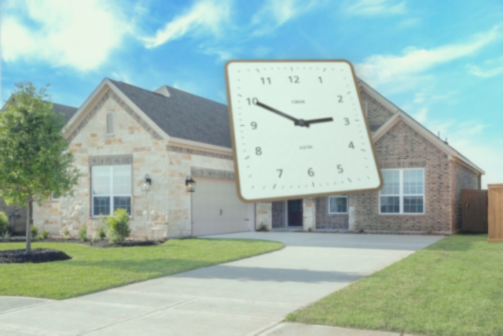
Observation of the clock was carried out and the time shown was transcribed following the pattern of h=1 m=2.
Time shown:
h=2 m=50
